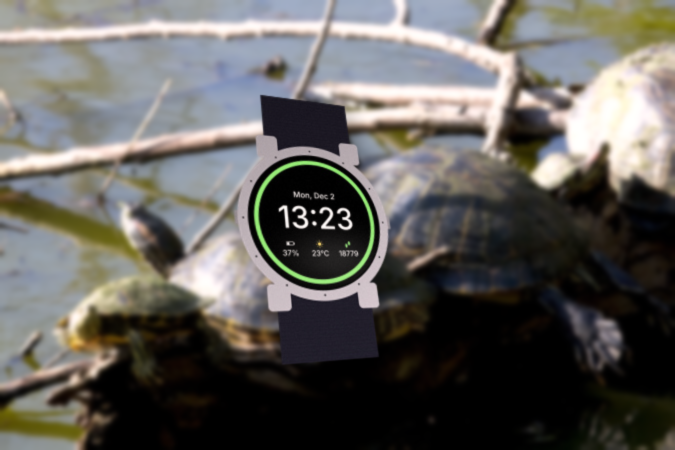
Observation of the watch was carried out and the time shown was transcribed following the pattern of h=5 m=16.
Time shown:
h=13 m=23
